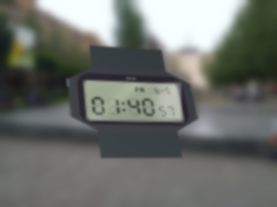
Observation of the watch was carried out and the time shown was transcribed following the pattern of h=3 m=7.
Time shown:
h=1 m=40
